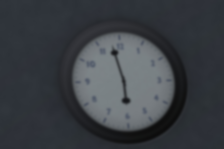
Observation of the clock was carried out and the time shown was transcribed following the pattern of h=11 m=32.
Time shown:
h=5 m=58
